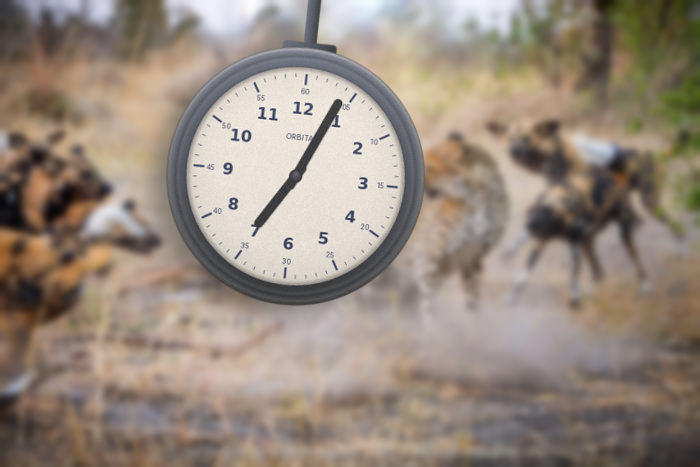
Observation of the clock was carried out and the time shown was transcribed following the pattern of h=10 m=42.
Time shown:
h=7 m=4
